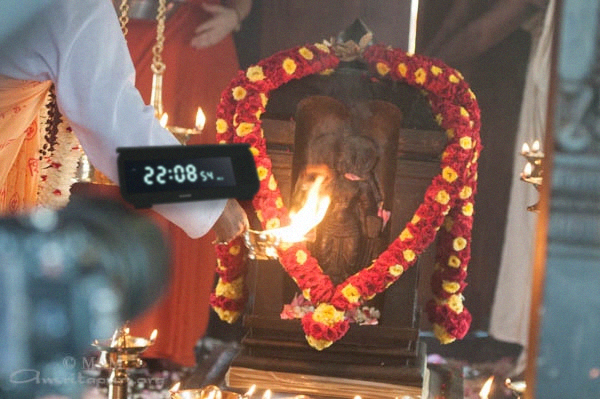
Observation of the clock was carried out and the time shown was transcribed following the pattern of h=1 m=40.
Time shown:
h=22 m=8
